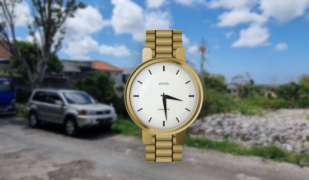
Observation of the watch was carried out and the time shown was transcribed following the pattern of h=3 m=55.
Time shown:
h=3 m=29
